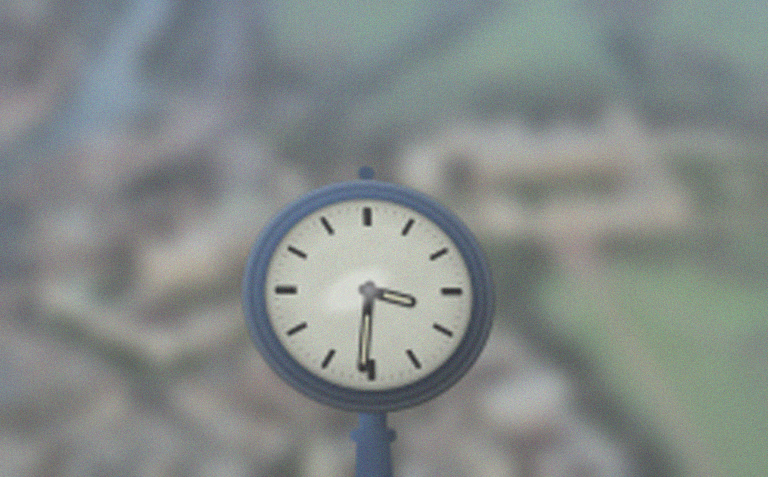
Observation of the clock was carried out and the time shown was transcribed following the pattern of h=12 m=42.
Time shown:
h=3 m=31
